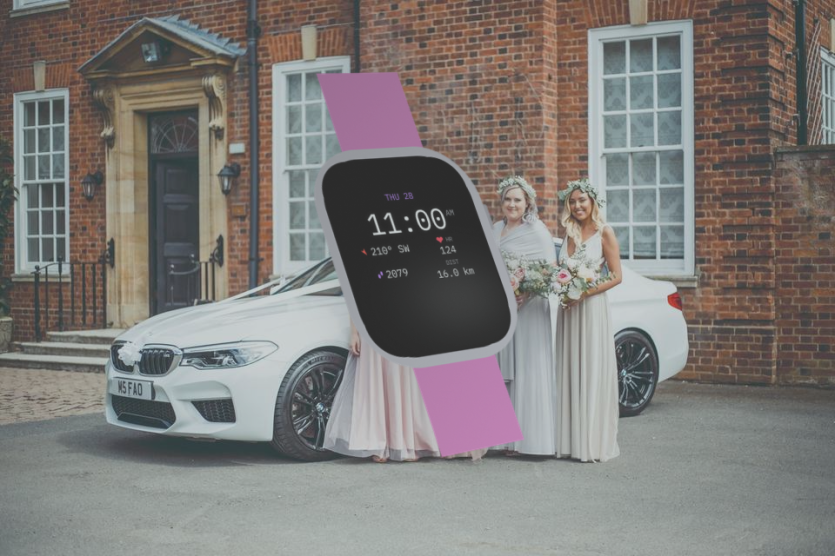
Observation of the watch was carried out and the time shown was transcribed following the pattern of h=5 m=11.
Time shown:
h=11 m=0
